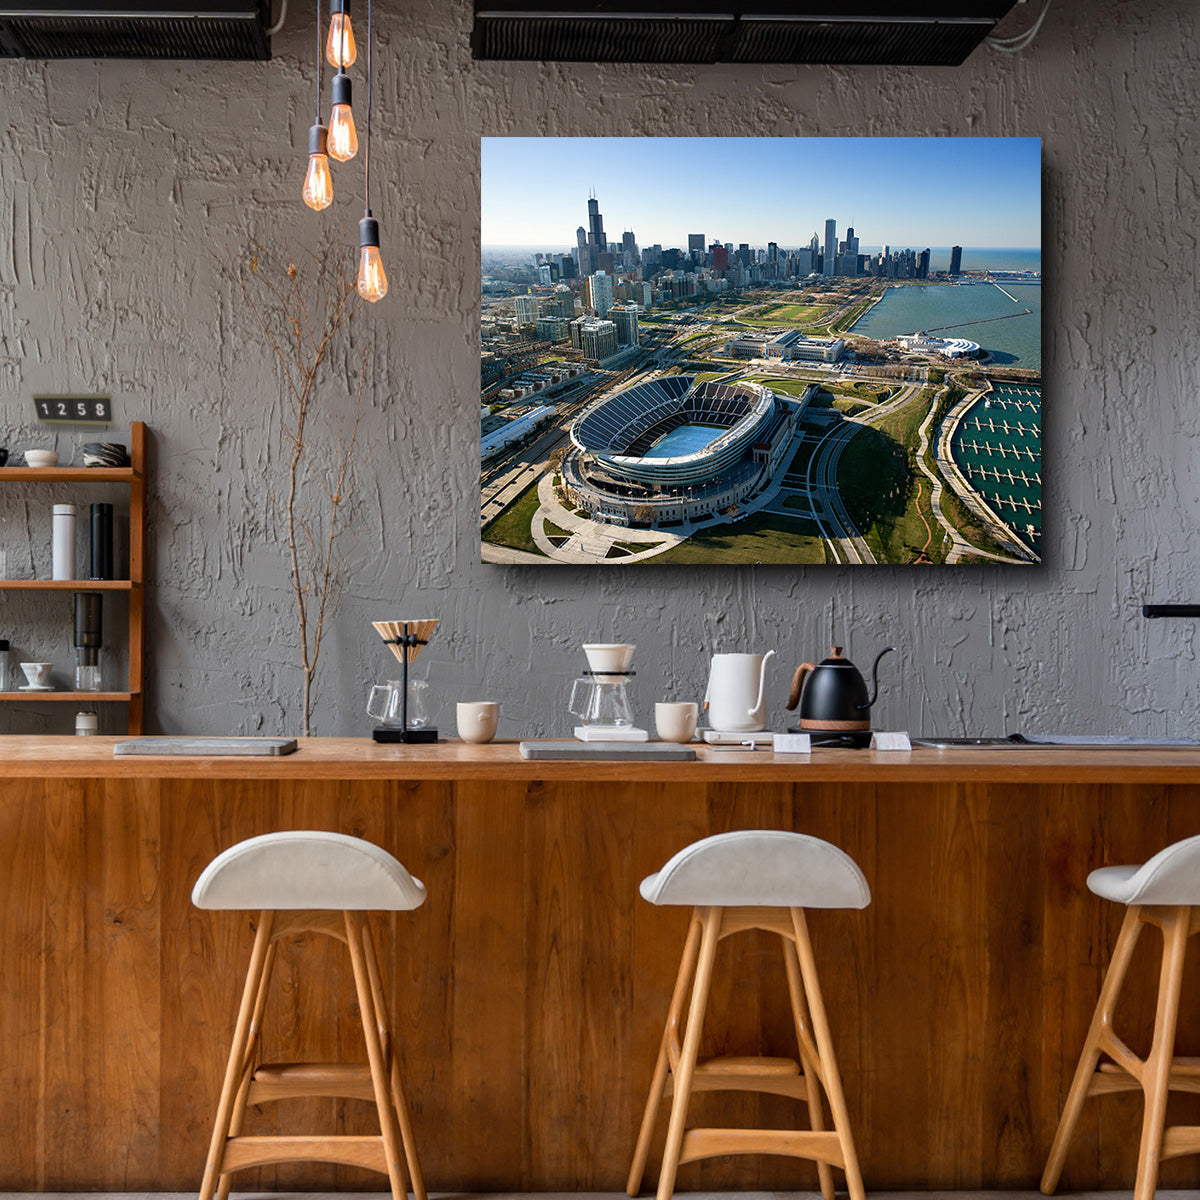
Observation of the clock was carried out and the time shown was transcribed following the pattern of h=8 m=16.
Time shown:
h=12 m=58
